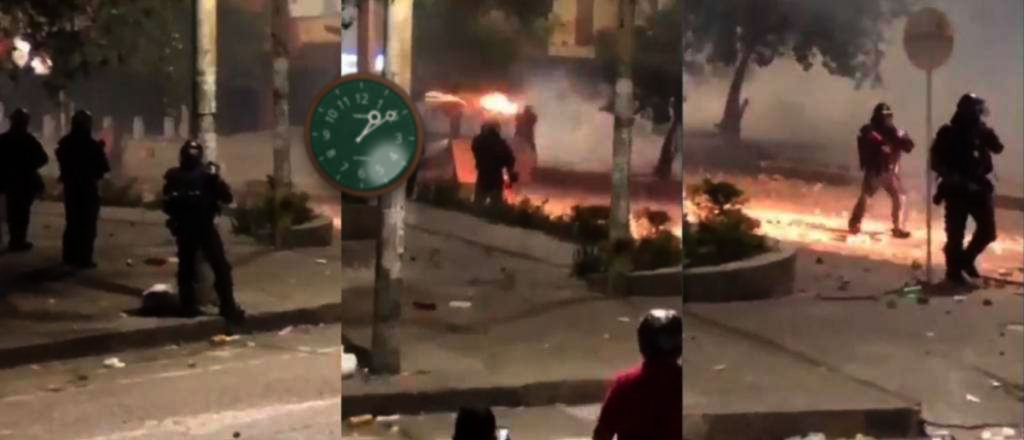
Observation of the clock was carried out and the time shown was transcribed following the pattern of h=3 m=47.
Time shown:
h=1 m=9
